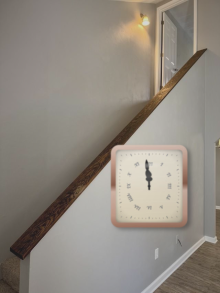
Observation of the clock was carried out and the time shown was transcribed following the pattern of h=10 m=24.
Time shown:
h=11 m=59
